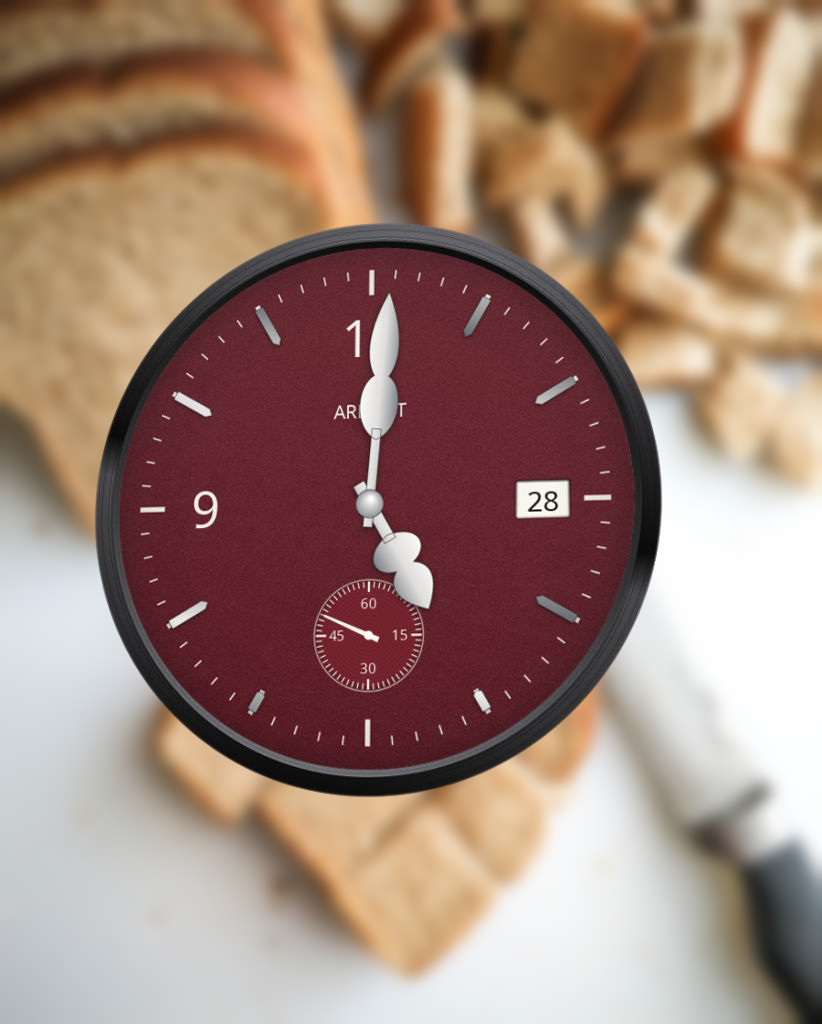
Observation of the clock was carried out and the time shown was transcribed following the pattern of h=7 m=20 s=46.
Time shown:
h=5 m=0 s=49
